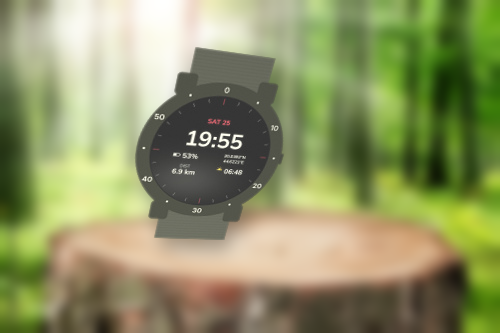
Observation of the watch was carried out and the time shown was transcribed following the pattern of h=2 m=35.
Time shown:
h=19 m=55
